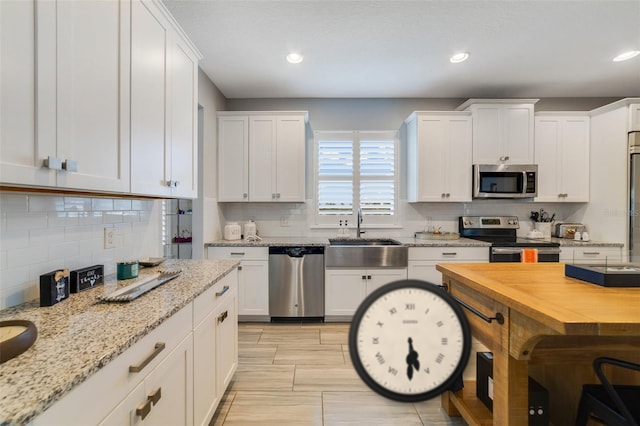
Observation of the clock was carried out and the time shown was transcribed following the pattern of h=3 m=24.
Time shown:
h=5 m=30
